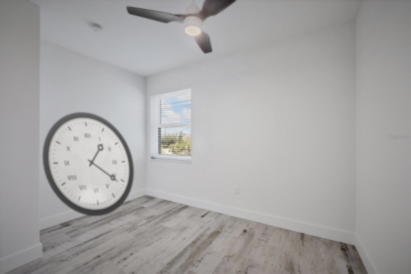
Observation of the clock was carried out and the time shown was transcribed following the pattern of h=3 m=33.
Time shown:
h=1 m=21
